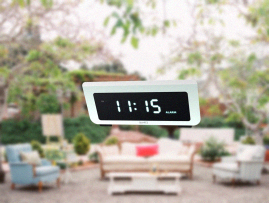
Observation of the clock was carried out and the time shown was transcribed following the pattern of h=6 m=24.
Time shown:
h=11 m=15
